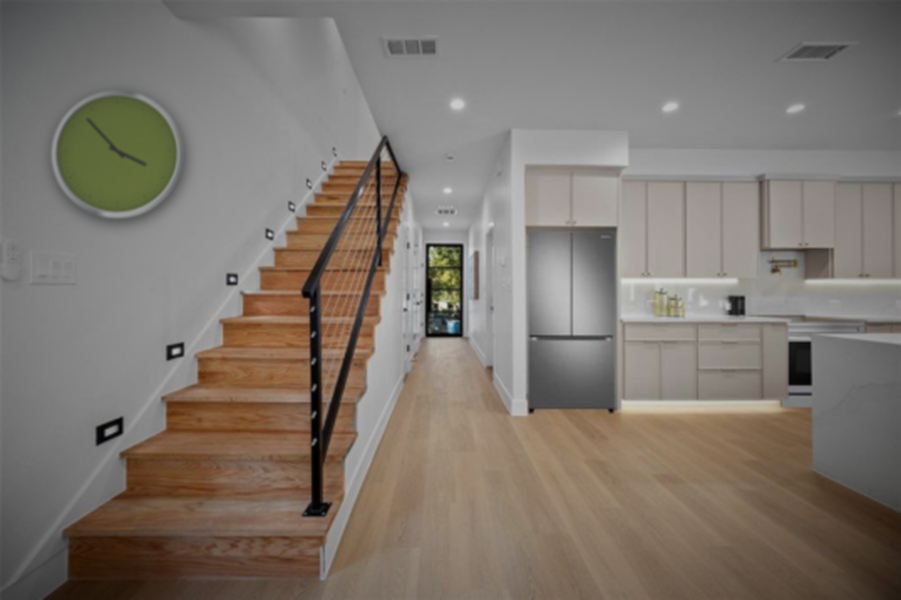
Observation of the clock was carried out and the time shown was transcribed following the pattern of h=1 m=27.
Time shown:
h=3 m=53
